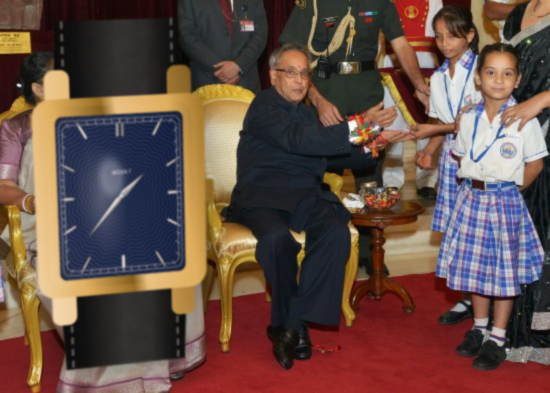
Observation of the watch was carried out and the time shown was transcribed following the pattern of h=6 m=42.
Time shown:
h=1 m=37
